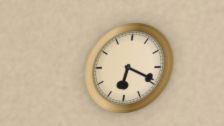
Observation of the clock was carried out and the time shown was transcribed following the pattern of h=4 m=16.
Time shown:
h=6 m=19
